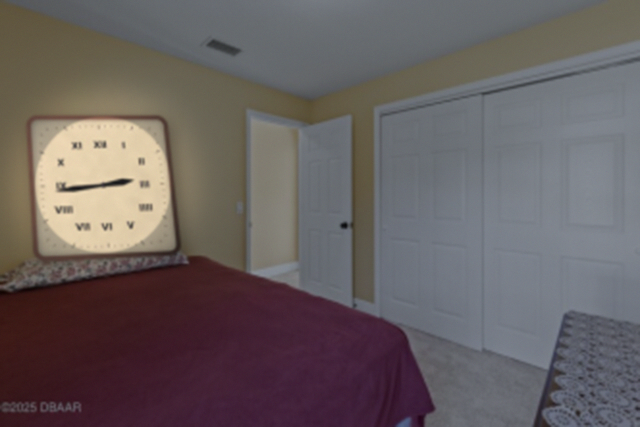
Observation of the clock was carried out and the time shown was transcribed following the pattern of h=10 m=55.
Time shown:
h=2 m=44
